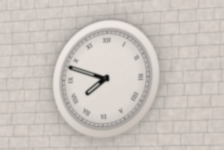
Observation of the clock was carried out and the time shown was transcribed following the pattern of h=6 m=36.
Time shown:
h=7 m=48
